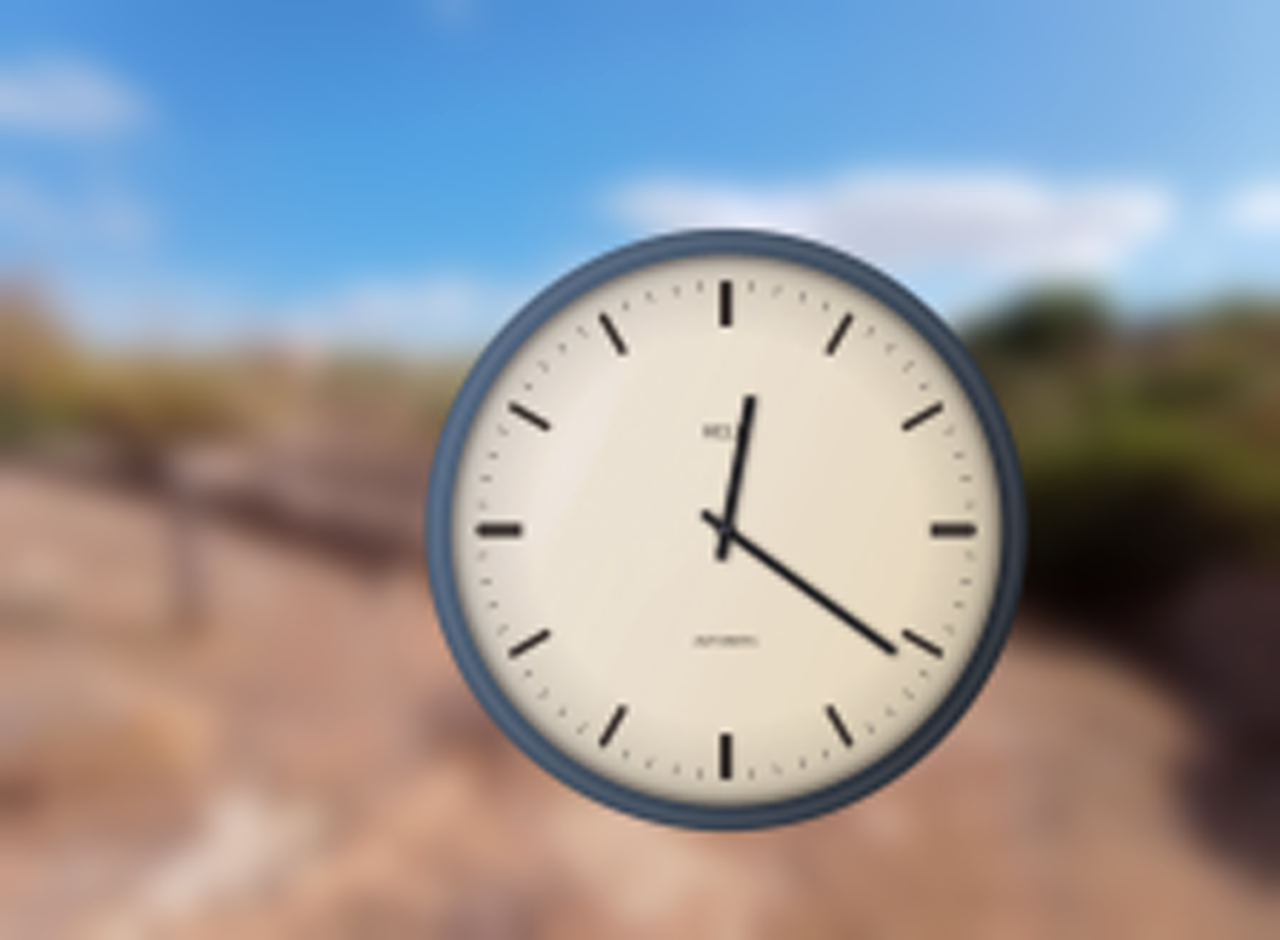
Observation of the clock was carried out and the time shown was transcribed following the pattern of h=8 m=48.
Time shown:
h=12 m=21
